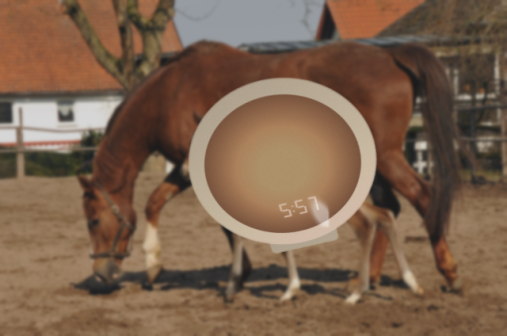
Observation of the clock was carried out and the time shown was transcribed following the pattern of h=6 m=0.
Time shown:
h=5 m=57
